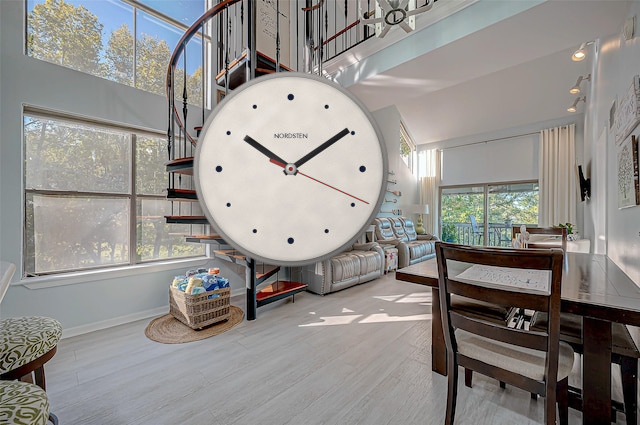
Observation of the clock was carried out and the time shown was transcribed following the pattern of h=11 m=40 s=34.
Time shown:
h=10 m=9 s=19
